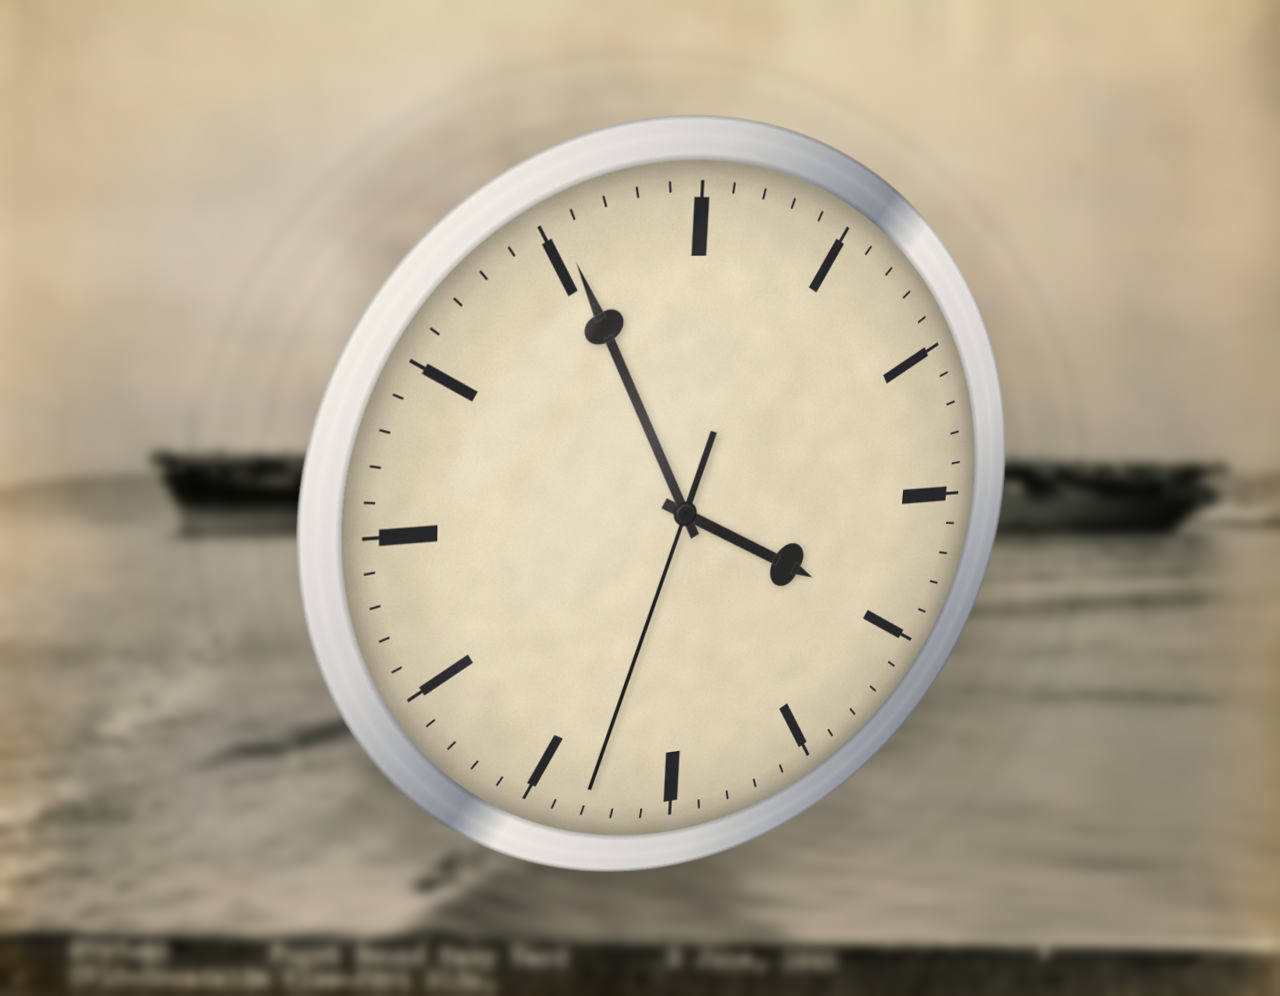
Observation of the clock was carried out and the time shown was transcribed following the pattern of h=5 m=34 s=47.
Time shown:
h=3 m=55 s=33
